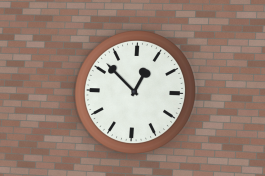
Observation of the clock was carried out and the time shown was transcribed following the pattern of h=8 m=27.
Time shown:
h=12 m=52
